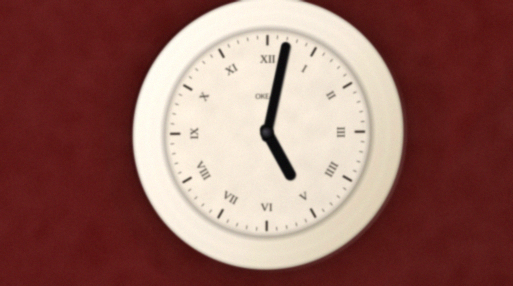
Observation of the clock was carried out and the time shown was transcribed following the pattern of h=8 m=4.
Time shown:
h=5 m=2
